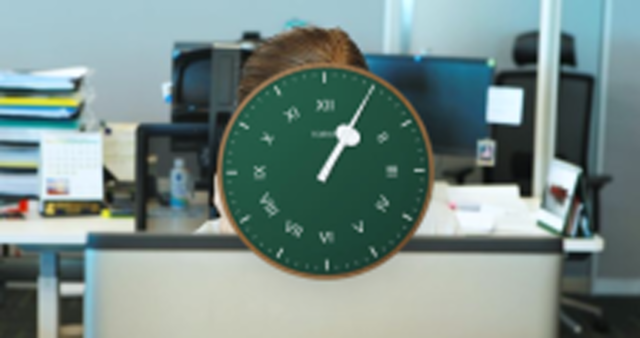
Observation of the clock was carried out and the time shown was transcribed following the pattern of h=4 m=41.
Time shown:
h=1 m=5
